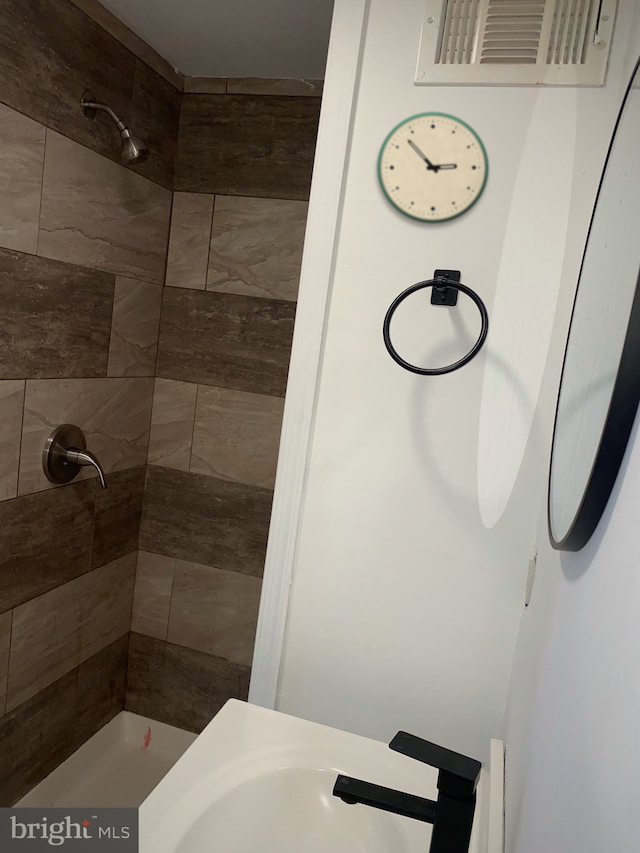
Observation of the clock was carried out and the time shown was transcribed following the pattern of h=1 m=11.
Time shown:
h=2 m=53
